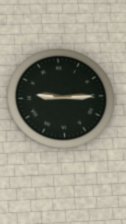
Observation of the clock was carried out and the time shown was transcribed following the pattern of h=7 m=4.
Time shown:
h=9 m=15
